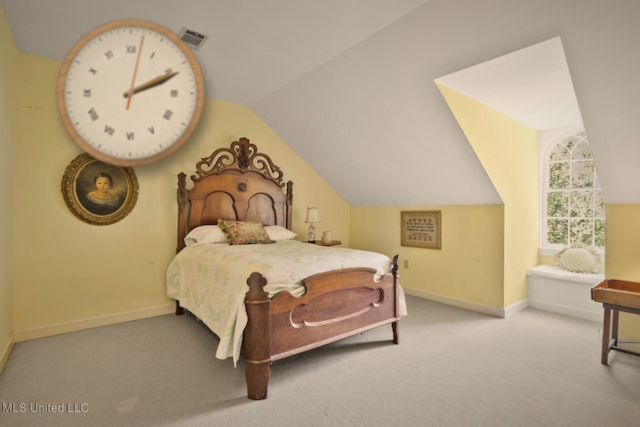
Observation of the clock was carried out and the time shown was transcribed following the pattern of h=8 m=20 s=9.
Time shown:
h=2 m=11 s=2
